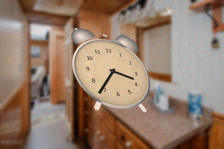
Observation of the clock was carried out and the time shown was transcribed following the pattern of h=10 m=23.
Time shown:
h=3 m=36
